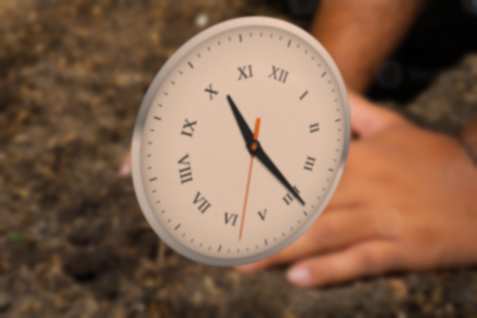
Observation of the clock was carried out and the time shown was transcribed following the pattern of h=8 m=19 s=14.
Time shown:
h=10 m=19 s=28
